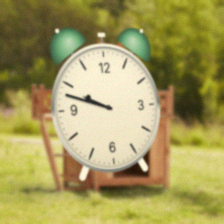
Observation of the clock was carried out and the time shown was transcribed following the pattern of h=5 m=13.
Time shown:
h=9 m=48
